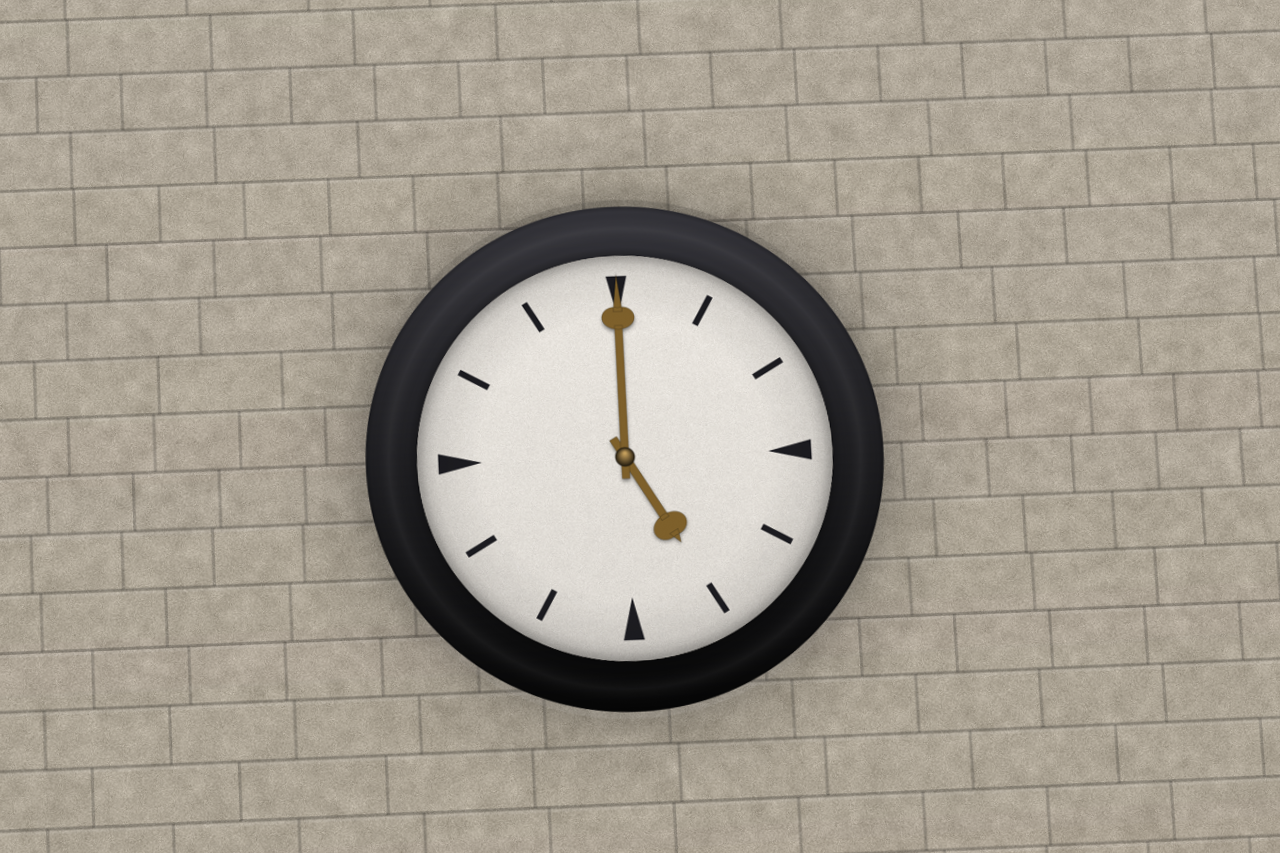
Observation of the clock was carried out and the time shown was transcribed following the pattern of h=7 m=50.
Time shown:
h=5 m=0
